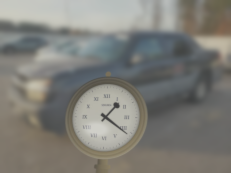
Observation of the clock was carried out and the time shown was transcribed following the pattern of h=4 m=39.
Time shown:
h=1 m=21
